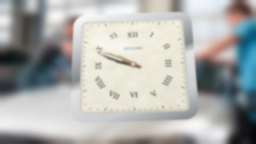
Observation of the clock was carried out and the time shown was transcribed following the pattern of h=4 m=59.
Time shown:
h=9 m=49
